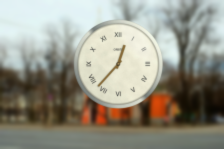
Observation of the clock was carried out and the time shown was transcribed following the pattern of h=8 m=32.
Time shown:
h=12 m=37
